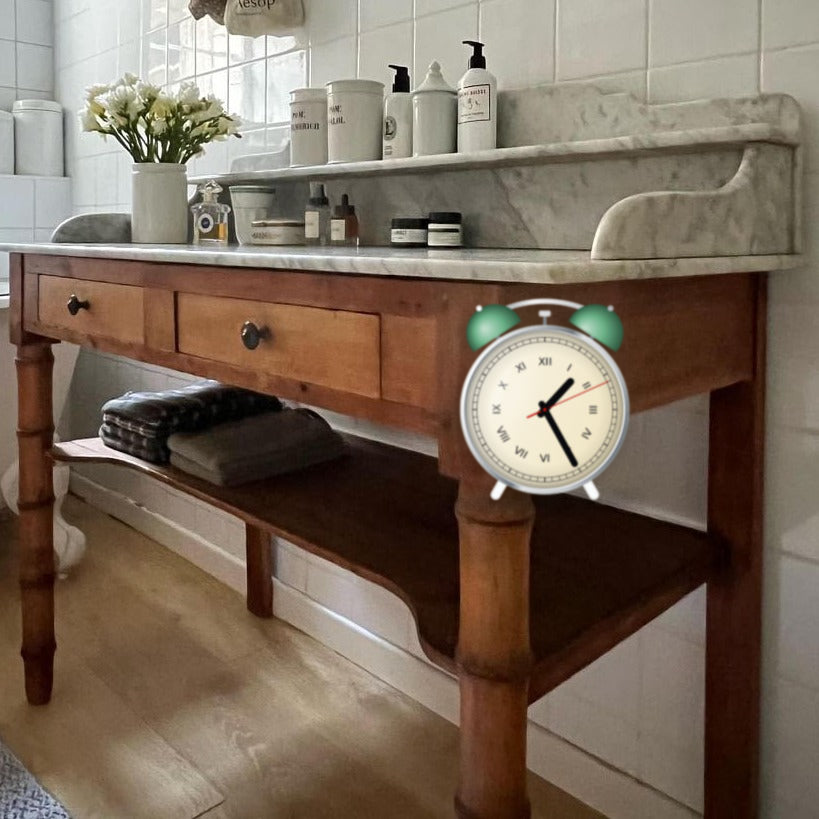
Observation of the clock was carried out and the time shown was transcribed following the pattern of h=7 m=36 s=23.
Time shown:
h=1 m=25 s=11
